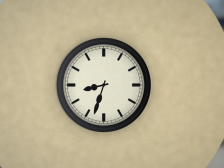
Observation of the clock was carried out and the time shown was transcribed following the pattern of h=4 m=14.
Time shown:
h=8 m=33
